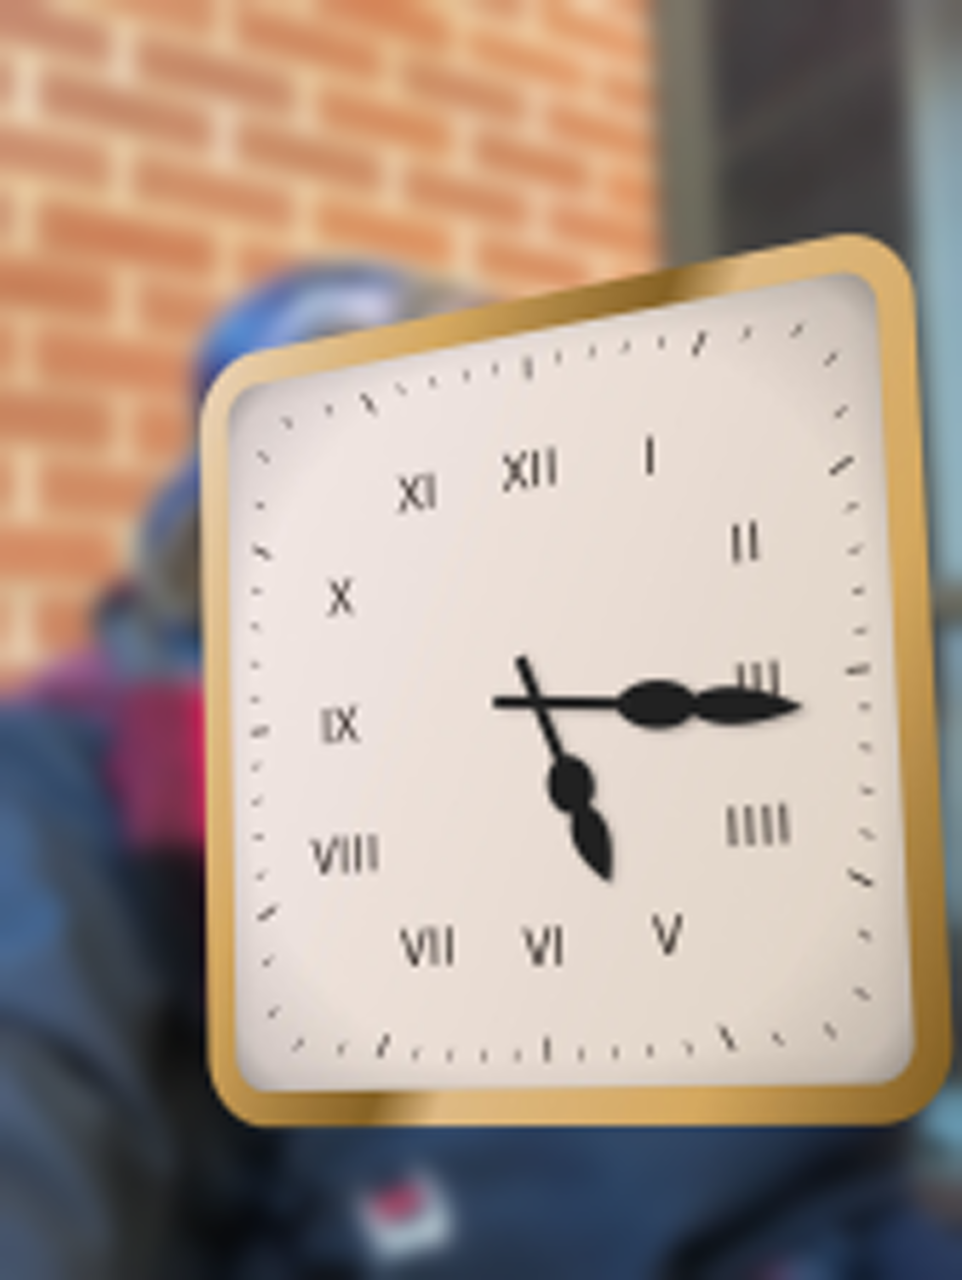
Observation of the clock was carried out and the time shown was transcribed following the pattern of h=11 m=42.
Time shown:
h=5 m=16
